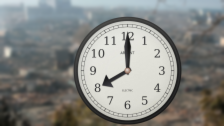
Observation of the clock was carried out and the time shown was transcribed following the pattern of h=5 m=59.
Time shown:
h=8 m=0
